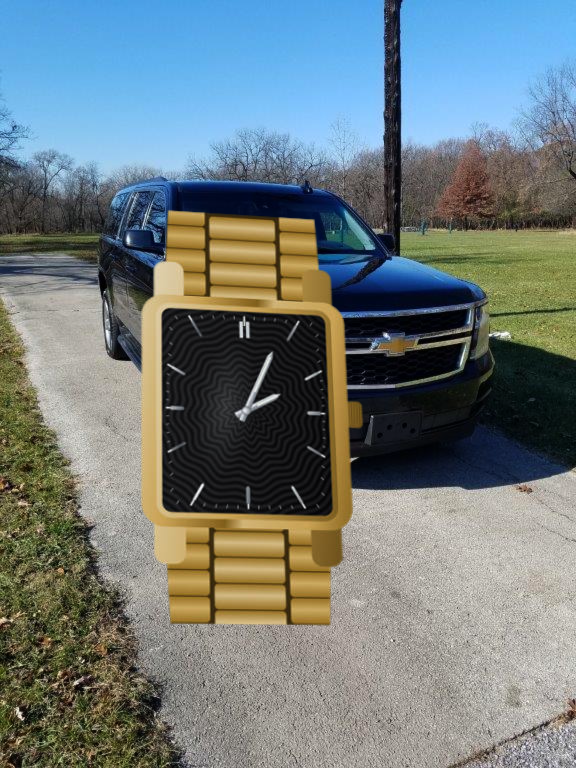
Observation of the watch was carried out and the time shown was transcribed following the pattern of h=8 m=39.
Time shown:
h=2 m=4
